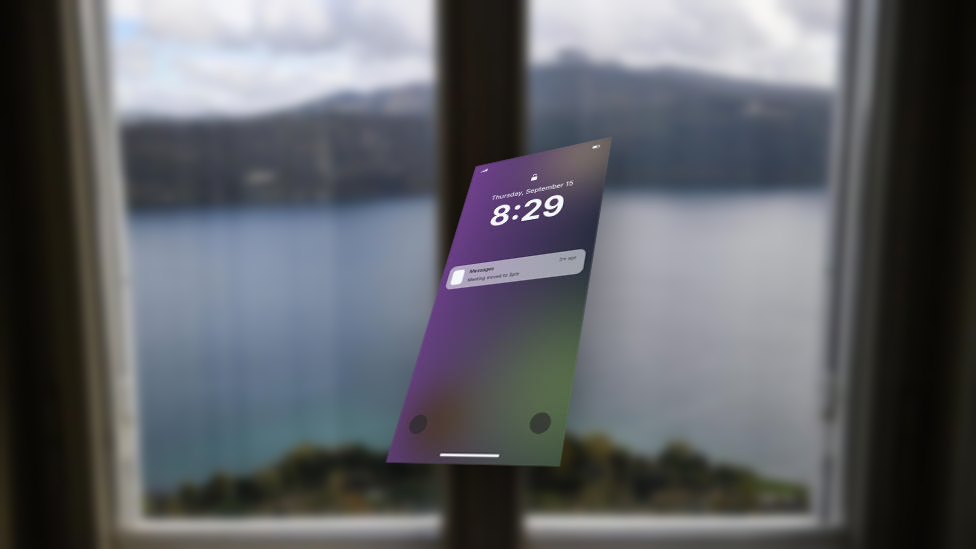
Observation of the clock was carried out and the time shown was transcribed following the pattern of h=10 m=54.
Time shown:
h=8 m=29
